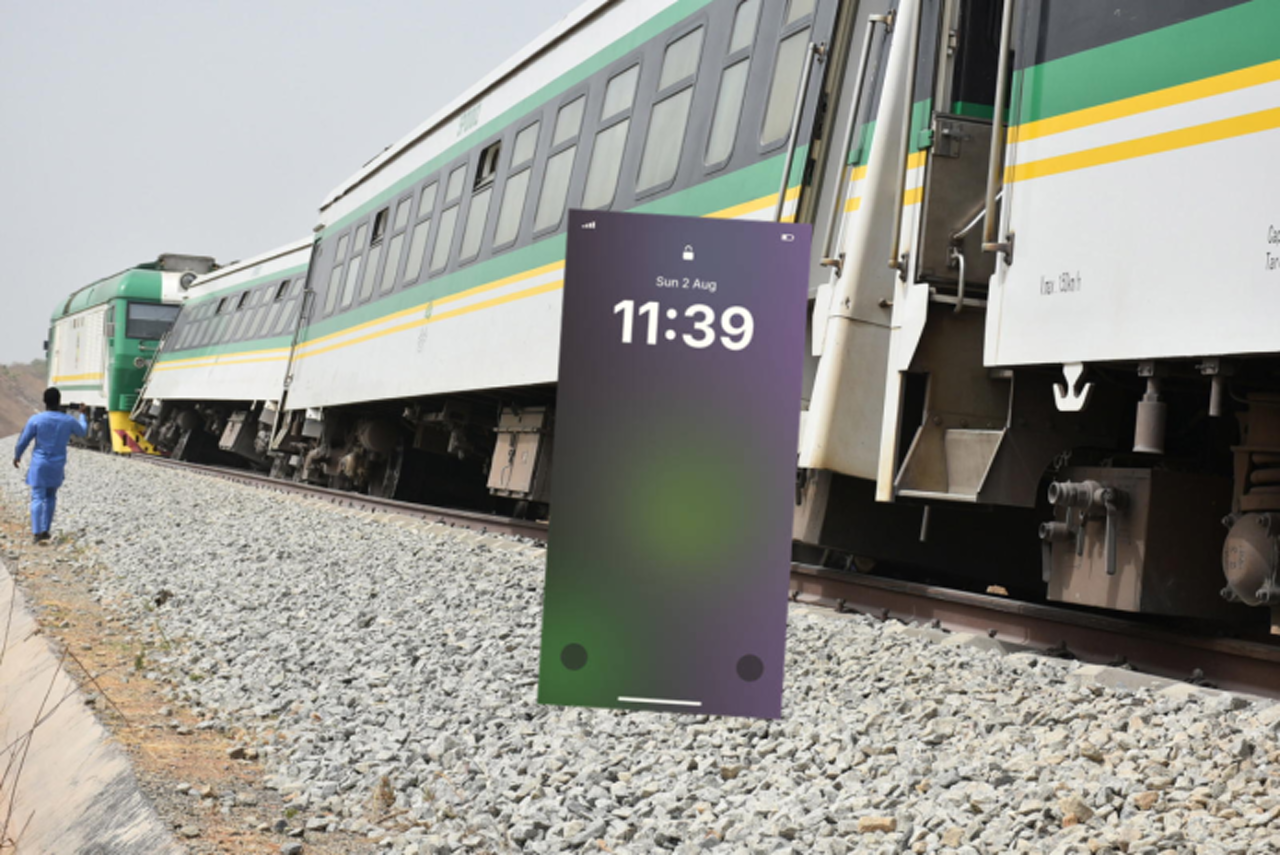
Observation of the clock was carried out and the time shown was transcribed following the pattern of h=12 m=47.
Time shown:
h=11 m=39
